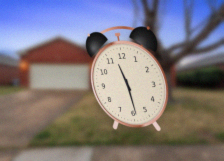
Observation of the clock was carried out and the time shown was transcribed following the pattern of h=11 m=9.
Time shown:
h=11 m=29
